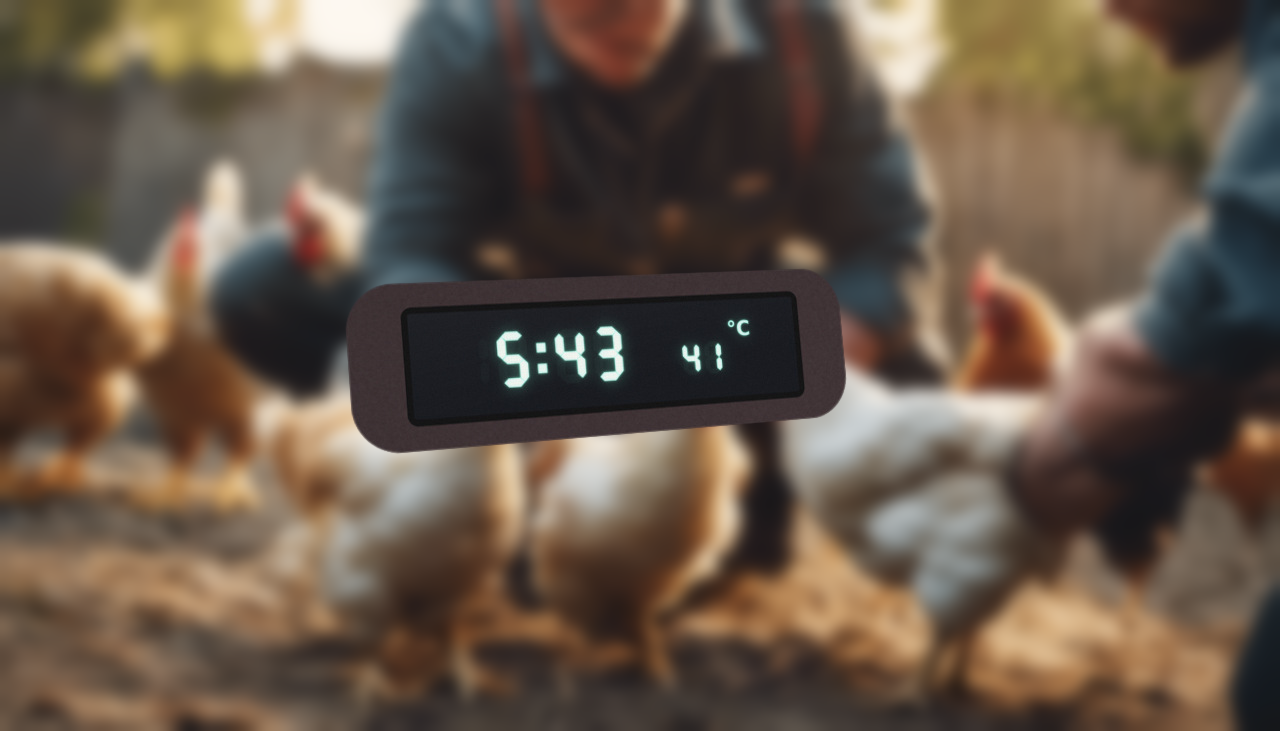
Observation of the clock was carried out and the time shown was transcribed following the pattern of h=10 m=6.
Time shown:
h=5 m=43
